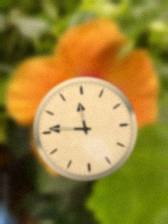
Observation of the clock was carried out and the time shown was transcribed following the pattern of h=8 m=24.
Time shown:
h=11 m=46
